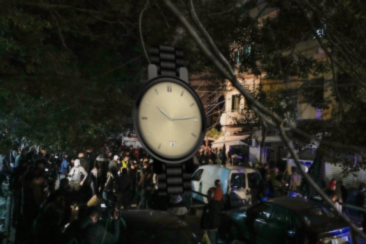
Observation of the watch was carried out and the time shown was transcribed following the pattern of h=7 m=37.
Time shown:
h=10 m=14
